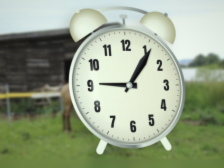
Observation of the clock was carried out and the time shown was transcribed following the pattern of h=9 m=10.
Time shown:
h=9 m=6
